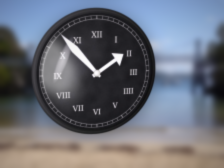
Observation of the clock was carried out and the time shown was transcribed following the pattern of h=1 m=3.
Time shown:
h=1 m=53
